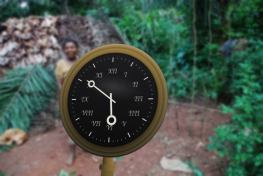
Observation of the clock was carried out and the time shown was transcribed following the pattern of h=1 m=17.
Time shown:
h=5 m=51
